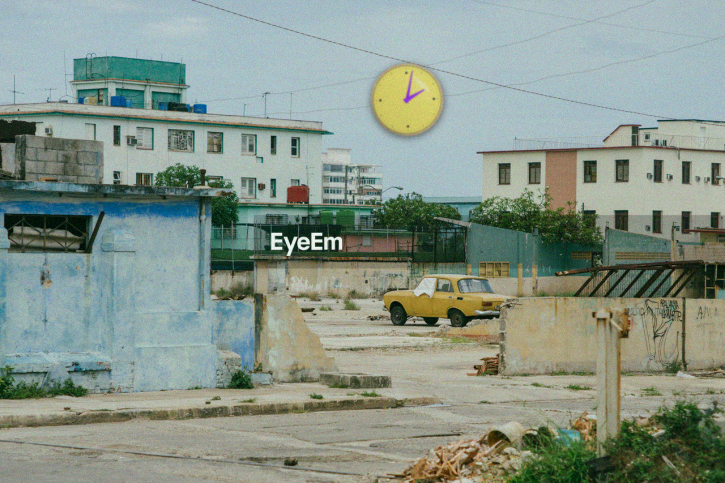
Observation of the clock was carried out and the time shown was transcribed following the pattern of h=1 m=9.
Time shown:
h=2 m=2
